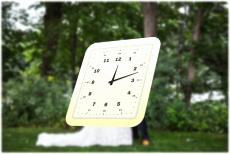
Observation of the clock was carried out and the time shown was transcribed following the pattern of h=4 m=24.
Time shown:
h=12 m=12
